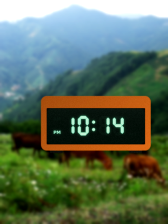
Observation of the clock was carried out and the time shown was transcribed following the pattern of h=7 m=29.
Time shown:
h=10 m=14
